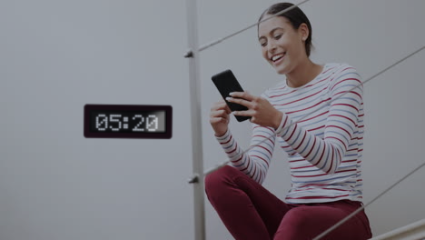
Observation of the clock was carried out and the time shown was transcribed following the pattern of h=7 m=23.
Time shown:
h=5 m=20
